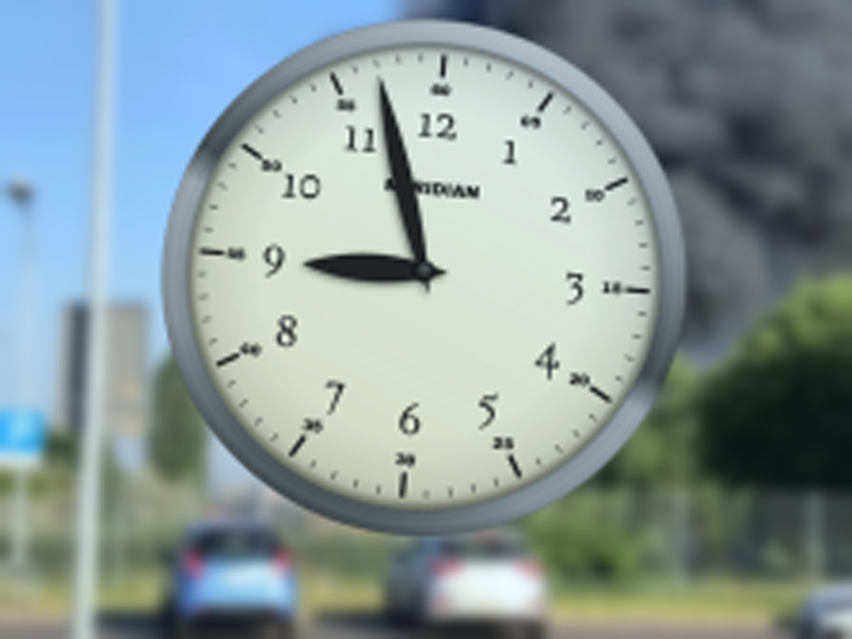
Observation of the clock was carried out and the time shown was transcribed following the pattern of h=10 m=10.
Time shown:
h=8 m=57
